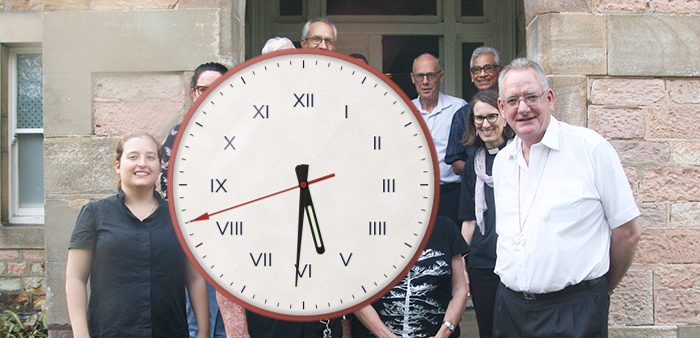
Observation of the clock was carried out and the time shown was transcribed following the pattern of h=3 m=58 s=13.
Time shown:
h=5 m=30 s=42
